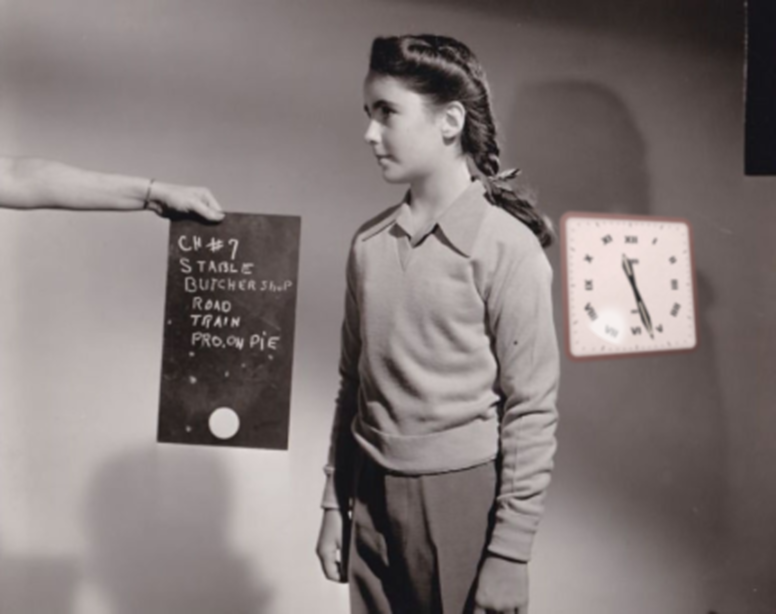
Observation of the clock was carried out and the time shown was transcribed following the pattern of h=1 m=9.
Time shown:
h=11 m=27
